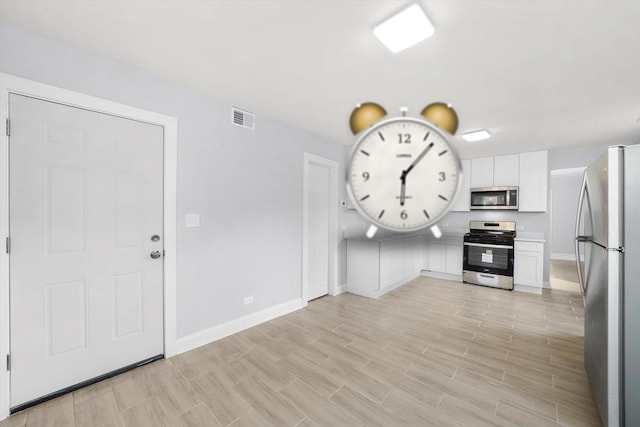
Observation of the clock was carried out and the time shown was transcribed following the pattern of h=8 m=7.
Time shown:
h=6 m=7
